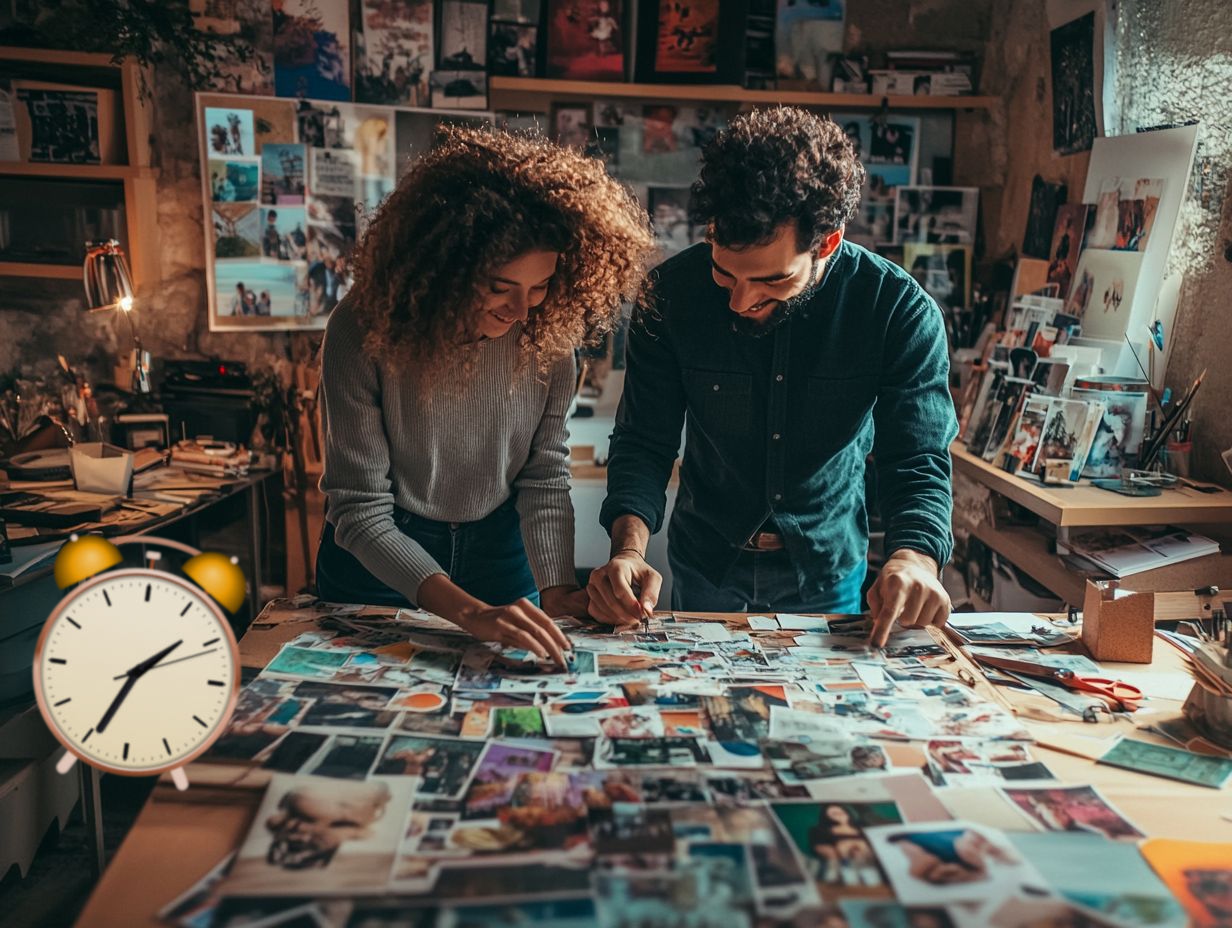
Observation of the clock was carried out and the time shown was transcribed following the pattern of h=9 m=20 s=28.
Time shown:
h=1 m=34 s=11
